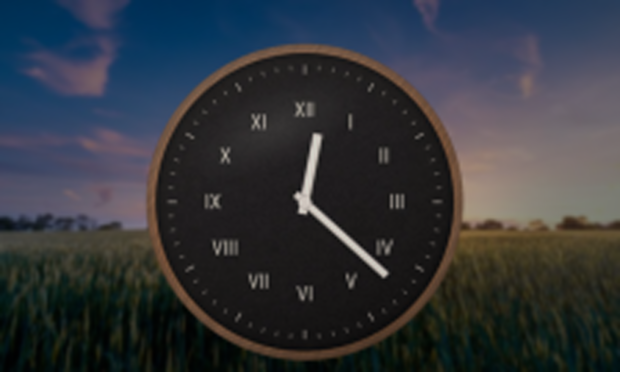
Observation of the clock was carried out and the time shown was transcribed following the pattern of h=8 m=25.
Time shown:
h=12 m=22
